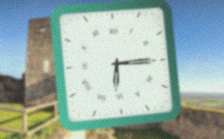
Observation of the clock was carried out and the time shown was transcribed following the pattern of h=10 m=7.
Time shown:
h=6 m=15
